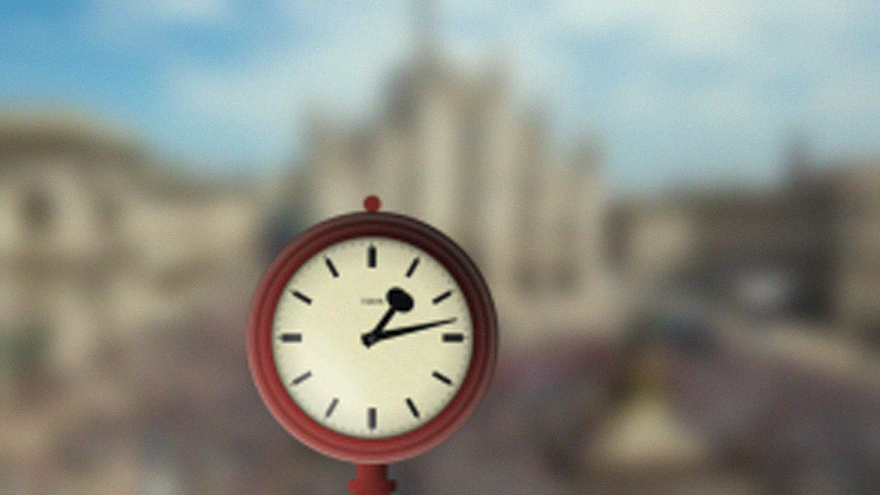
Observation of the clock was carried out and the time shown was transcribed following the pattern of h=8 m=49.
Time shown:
h=1 m=13
